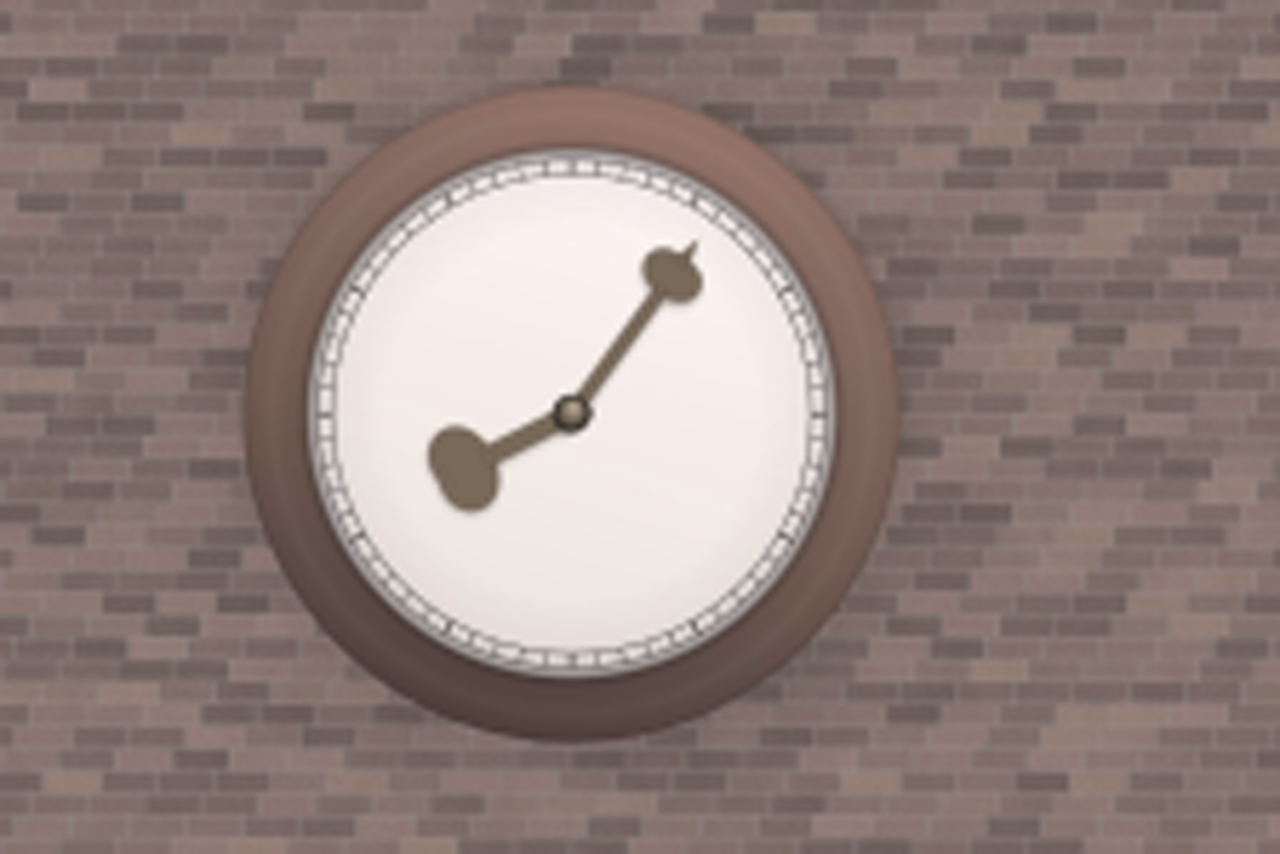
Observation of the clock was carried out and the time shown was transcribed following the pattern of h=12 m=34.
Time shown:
h=8 m=6
